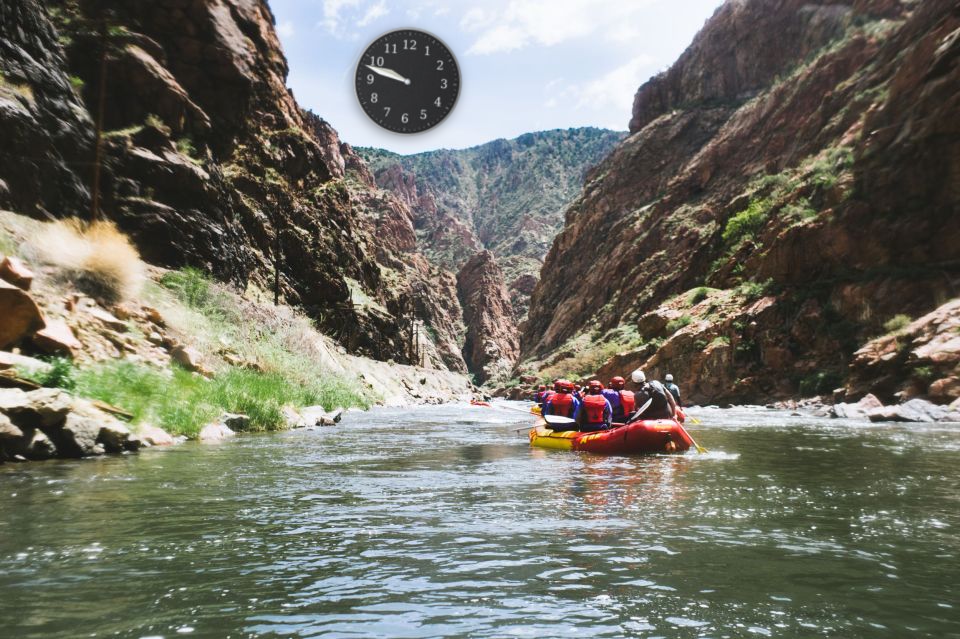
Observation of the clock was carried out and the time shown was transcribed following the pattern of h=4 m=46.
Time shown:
h=9 m=48
